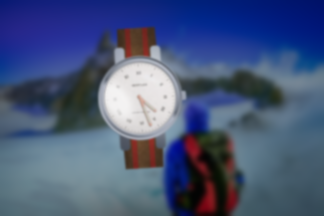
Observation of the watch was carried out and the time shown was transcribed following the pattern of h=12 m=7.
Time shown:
h=4 m=27
